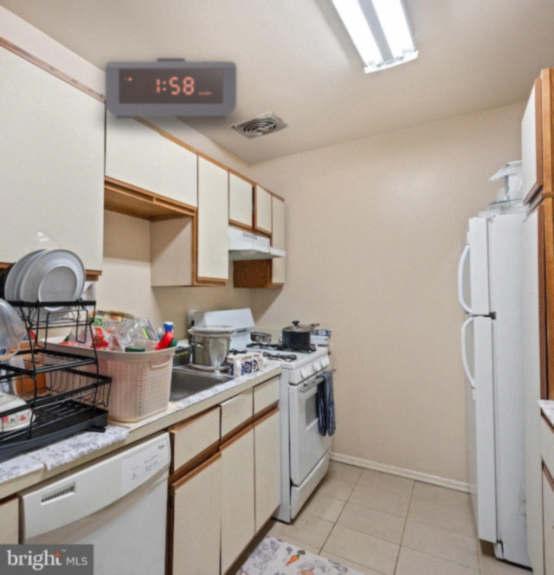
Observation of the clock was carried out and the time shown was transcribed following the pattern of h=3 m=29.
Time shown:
h=1 m=58
